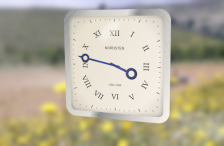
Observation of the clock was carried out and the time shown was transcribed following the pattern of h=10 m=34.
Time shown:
h=3 m=47
